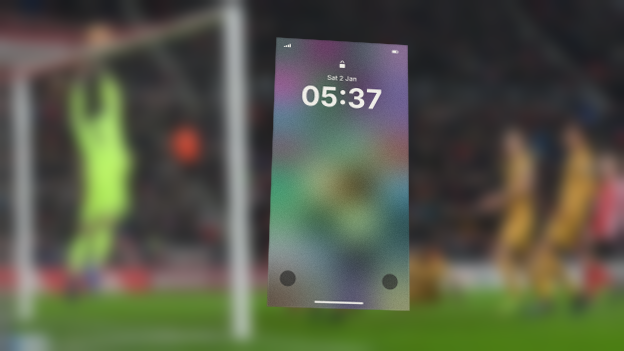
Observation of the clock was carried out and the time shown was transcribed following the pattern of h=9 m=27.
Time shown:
h=5 m=37
